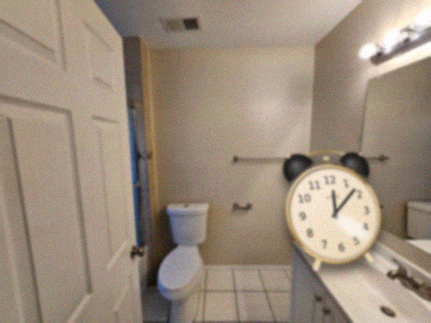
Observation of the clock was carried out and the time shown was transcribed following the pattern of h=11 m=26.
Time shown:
h=12 m=8
